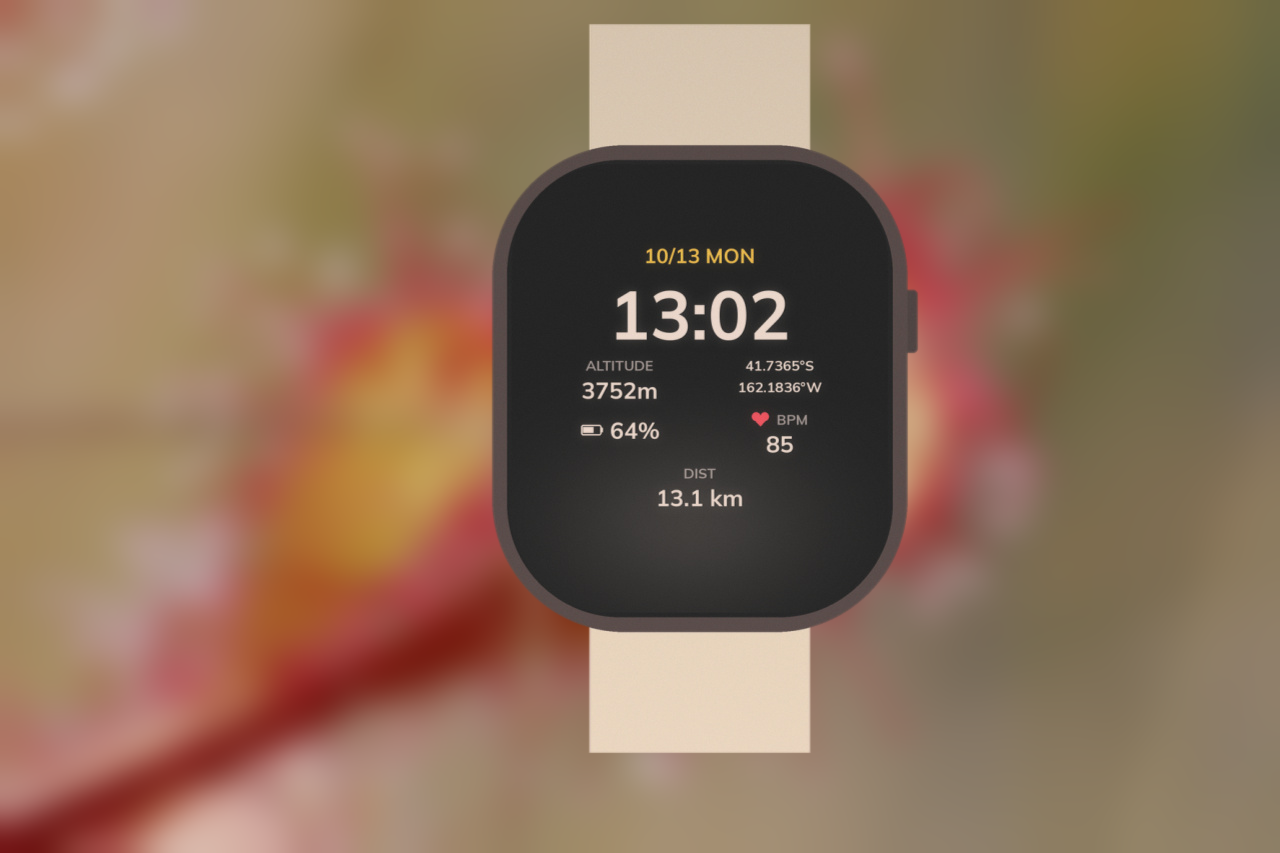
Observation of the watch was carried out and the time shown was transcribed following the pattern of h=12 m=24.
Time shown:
h=13 m=2
